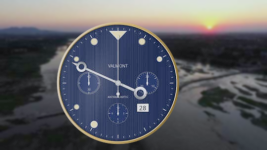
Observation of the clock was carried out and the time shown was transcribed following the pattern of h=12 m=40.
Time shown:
h=3 m=49
